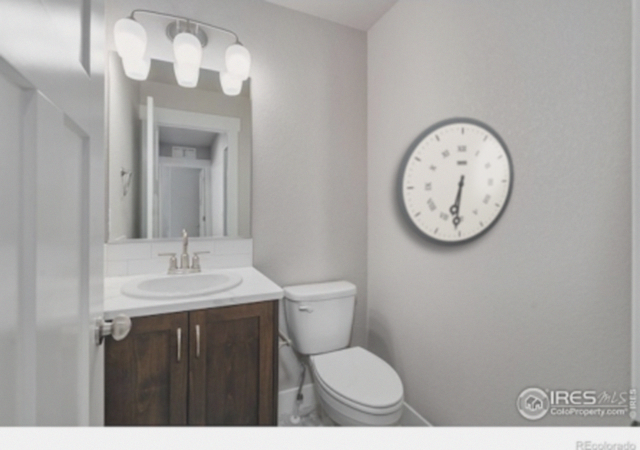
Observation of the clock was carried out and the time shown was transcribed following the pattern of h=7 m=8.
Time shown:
h=6 m=31
